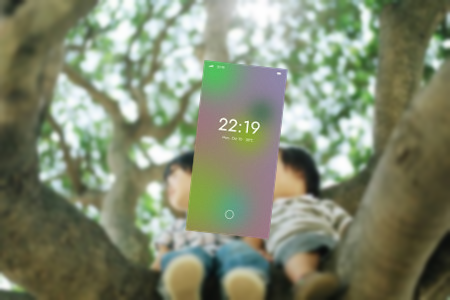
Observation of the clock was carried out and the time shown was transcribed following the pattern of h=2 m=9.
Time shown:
h=22 m=19
